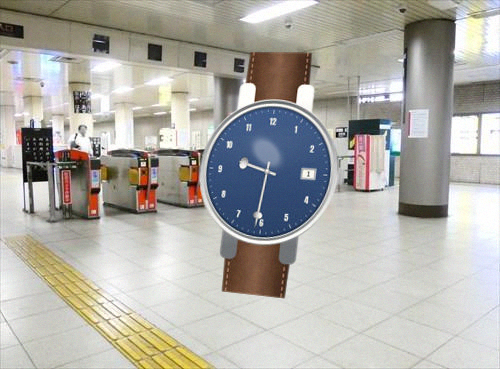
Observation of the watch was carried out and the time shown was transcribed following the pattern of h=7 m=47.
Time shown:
h=9 m=31
